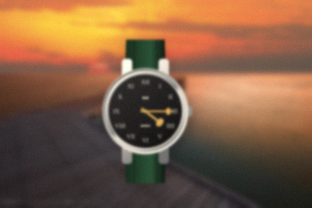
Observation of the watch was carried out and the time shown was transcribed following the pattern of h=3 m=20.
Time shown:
h=4 m=15
